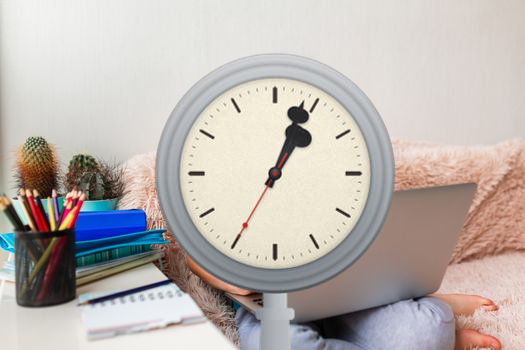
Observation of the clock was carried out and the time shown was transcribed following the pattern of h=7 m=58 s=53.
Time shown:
h=1 m=3 s=35
